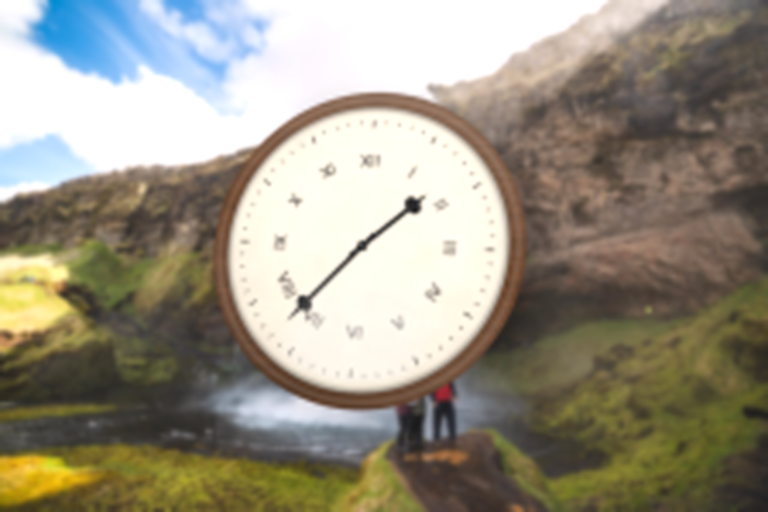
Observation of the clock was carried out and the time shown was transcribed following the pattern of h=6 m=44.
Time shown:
h=1 m=37
